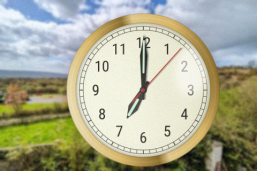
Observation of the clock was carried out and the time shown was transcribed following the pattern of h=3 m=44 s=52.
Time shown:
h=7 m=0 s=7
